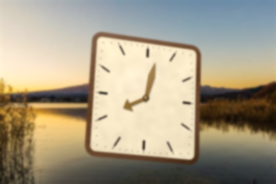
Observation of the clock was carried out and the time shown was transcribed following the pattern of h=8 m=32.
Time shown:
h=8 m=2
